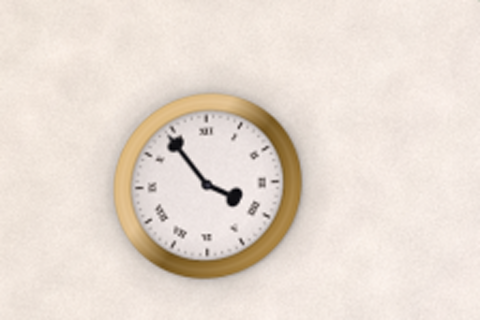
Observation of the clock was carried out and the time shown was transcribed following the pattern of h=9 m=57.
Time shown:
h=3 m=54
